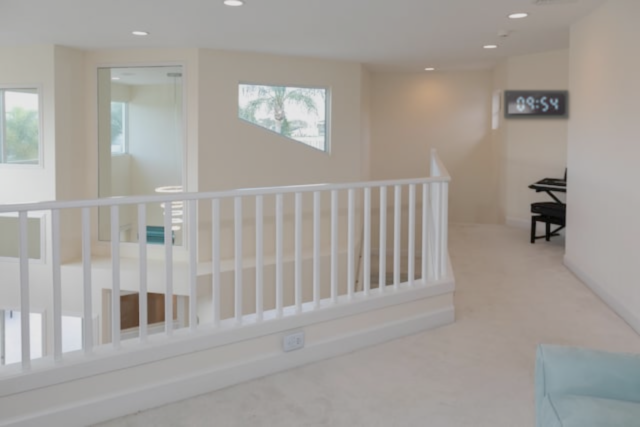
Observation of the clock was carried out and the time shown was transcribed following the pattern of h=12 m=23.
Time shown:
h=9 m=54
